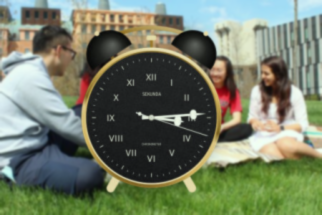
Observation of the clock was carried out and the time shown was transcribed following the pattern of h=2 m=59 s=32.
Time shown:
h=3 m=14 s=18
